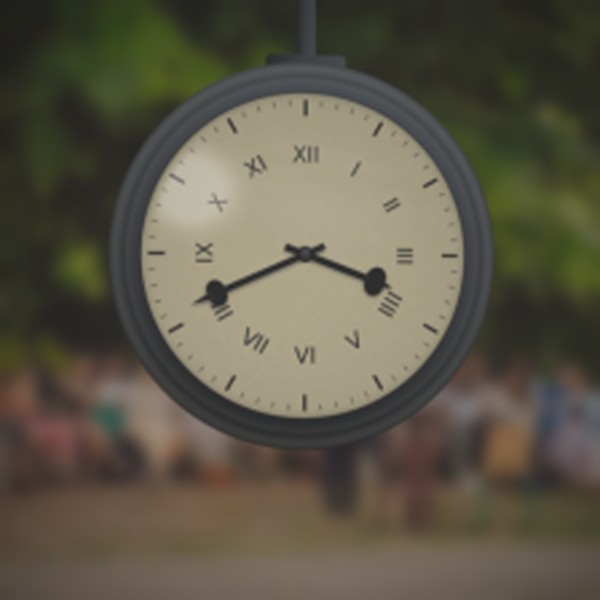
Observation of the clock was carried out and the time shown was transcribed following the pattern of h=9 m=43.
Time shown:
h=3 m=41
